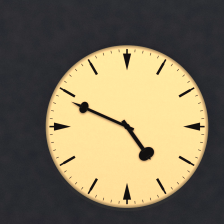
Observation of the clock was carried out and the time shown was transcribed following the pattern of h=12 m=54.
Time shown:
h=4 m=49
